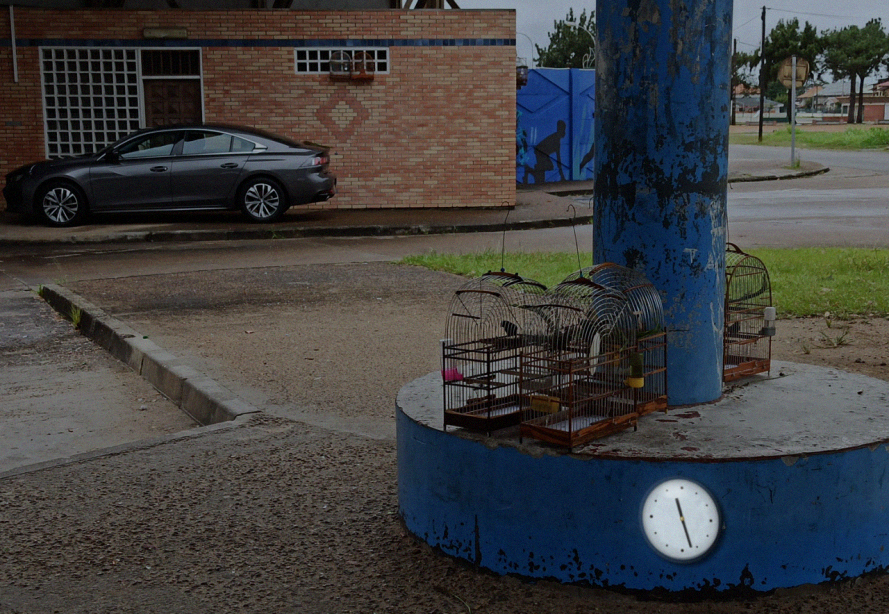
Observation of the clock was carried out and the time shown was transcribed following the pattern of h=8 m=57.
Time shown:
h=11 m=27
